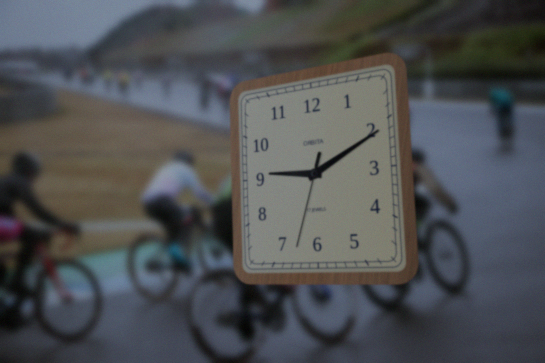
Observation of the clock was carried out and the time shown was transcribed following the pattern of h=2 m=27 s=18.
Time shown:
h=9 m=10 s=33
